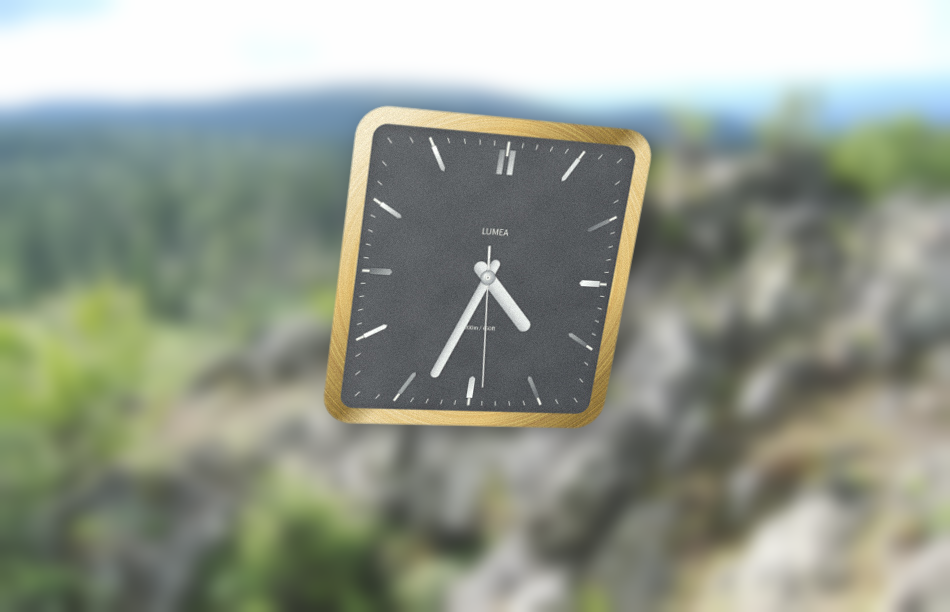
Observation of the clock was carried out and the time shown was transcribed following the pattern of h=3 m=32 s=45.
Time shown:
h=4 m=33 s=29
